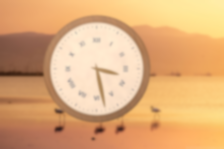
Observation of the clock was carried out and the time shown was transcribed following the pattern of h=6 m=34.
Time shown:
h=3 m=28
